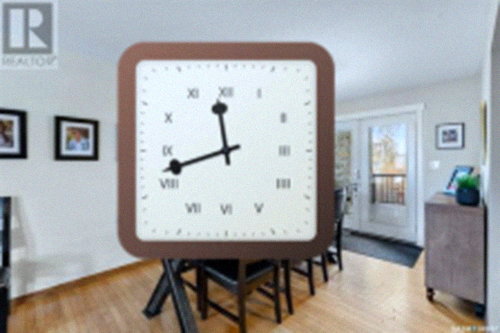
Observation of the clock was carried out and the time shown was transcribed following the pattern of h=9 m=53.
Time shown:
h=11 m=42
